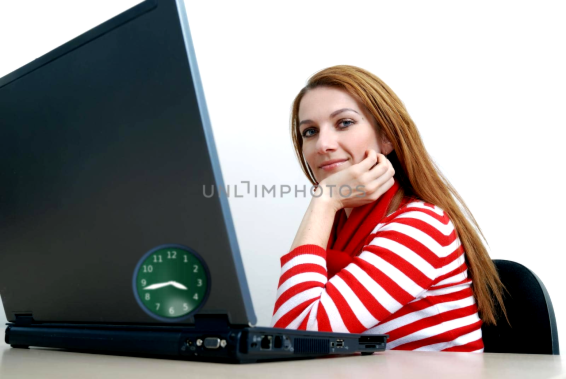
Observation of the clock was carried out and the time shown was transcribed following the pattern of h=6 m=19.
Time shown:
h=3 m=43
